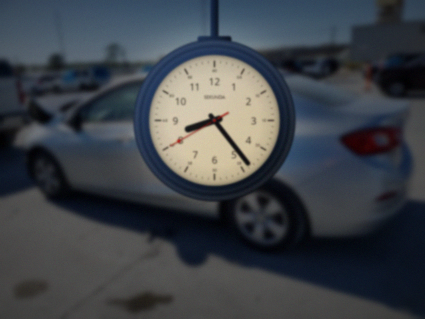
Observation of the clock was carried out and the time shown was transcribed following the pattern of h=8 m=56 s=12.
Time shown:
h=8 m=23 s=40
